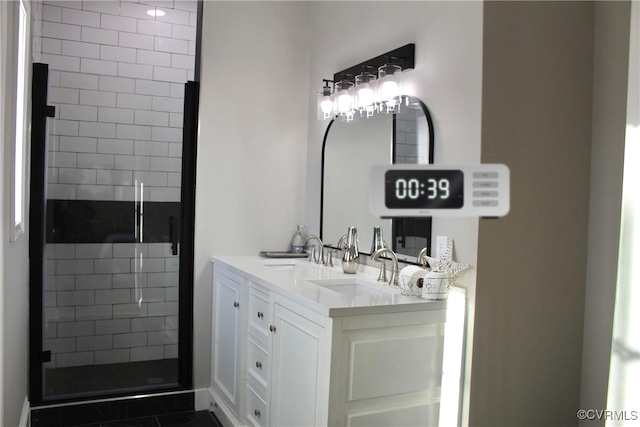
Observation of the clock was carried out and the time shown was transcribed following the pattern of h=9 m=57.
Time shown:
h=0 m=39
